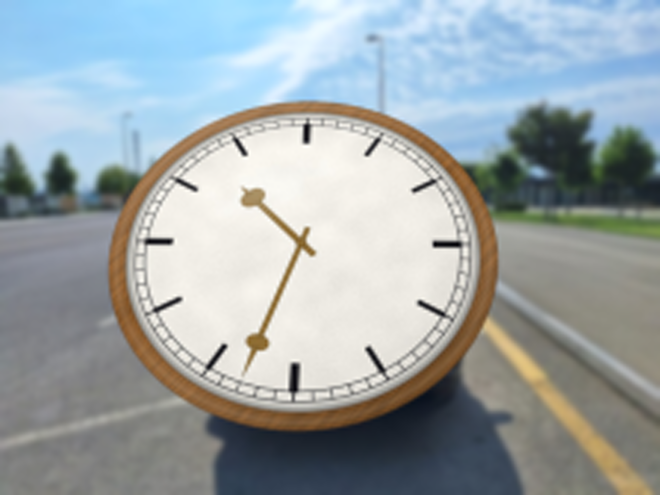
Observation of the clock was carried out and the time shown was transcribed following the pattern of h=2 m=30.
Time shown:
h=10 m=33
